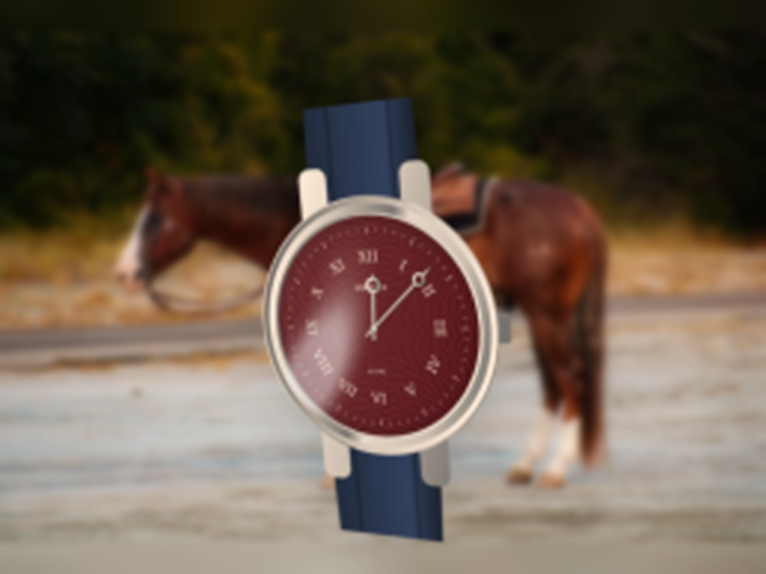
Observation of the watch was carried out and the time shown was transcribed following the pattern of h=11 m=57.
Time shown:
h=12 m=8
